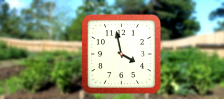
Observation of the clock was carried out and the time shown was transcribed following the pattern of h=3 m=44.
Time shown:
h=3 m=58
